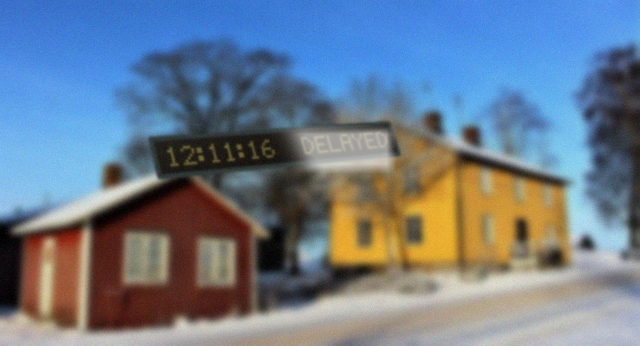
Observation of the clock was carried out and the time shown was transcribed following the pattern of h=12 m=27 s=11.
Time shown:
h=12 m=11 s=16
